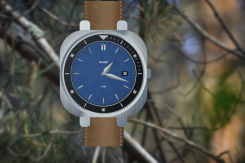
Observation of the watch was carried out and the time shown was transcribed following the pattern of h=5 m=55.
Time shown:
h=1 m=18
